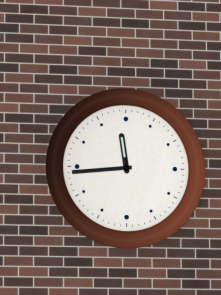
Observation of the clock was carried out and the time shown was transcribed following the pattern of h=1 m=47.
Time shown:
h=11 m=44
